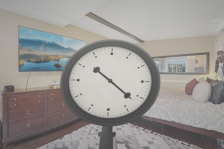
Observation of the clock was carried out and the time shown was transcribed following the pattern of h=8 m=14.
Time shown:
h=10 m=22
